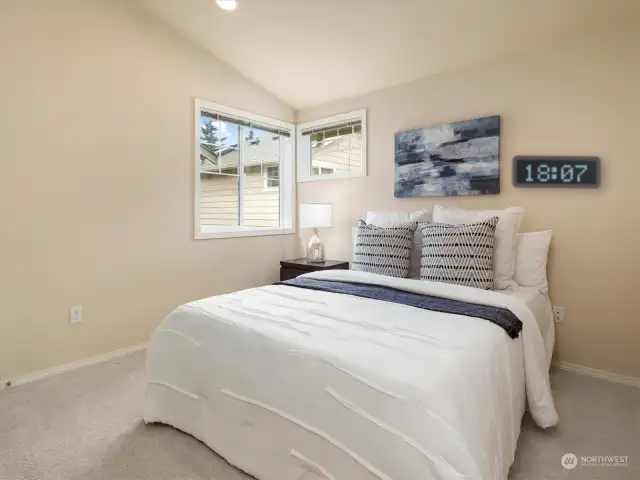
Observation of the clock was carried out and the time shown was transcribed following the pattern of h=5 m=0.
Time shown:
h=18 m=7
